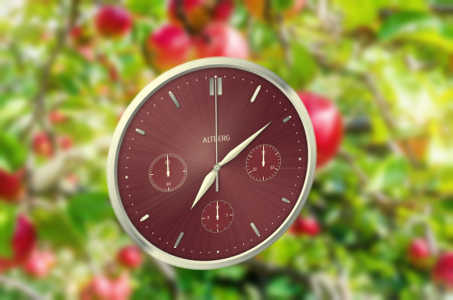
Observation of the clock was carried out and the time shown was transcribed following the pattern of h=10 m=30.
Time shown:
h=7 m=9
